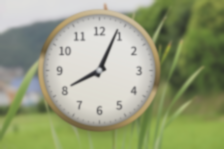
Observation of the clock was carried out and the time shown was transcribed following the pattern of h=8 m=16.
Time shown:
h=8 m=4
